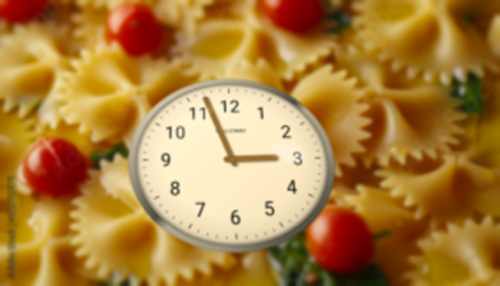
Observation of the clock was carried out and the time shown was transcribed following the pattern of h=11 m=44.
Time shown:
h=2 m=57
